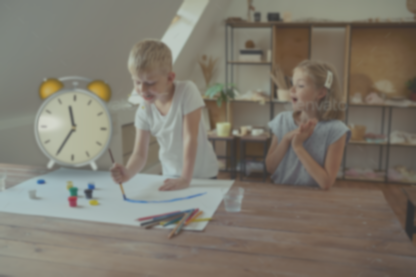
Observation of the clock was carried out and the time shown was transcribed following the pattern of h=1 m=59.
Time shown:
h=11 m=35
